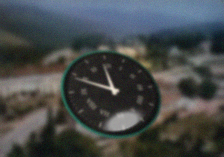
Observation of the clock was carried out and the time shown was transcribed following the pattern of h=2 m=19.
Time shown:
h=11 m=49
